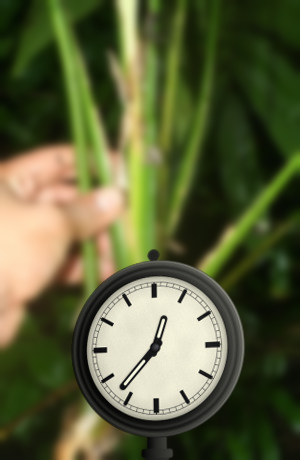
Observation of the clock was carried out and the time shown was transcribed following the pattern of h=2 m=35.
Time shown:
h=12 m=37
